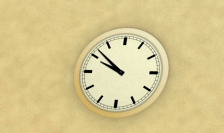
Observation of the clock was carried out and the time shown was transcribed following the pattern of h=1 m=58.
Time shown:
h=9 m=52
